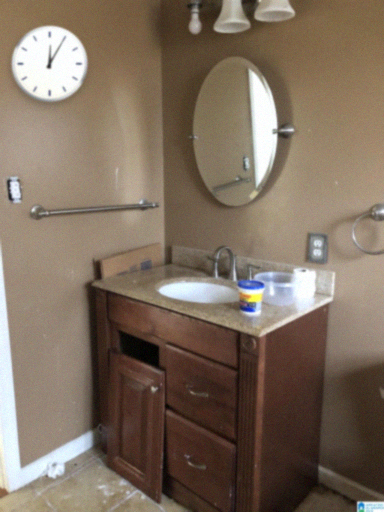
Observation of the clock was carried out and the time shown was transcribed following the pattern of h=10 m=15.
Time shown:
h=12 m=5
